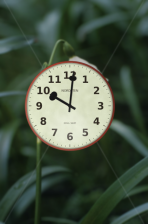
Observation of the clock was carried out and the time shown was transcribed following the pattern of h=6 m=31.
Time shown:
h=10 m=1
